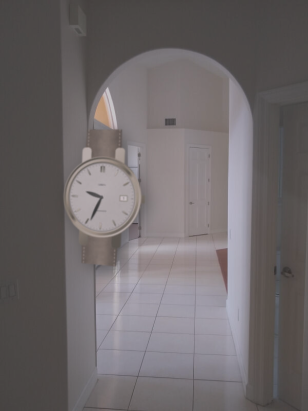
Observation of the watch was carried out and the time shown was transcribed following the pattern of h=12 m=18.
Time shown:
h=9 m=34
